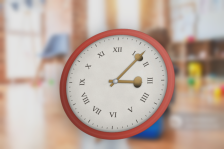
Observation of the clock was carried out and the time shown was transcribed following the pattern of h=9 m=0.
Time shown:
h=3 m=7
